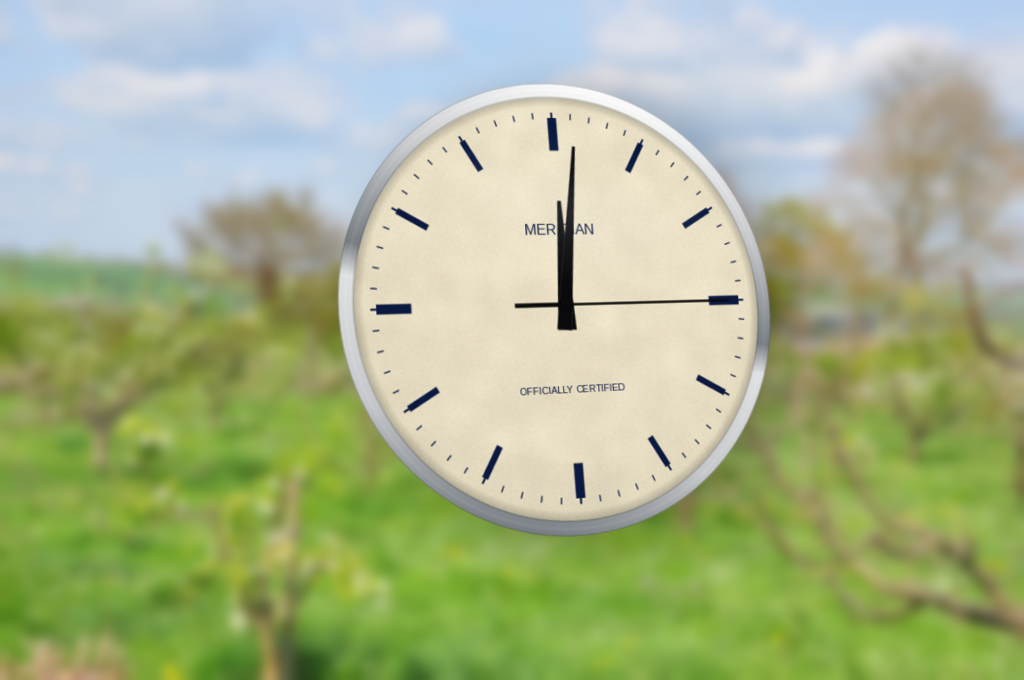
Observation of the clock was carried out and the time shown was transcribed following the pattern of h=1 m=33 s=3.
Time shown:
h=12 m=1 s=15
